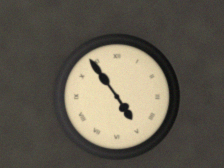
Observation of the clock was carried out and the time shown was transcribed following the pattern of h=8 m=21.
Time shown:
h=4 m=54
